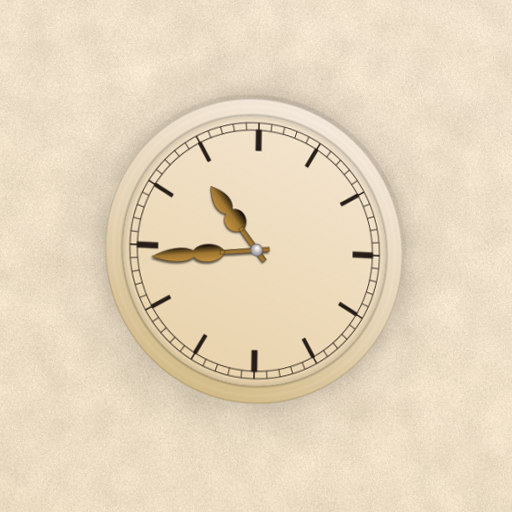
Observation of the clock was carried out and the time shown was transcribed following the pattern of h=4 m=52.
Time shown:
h=10 m=44
